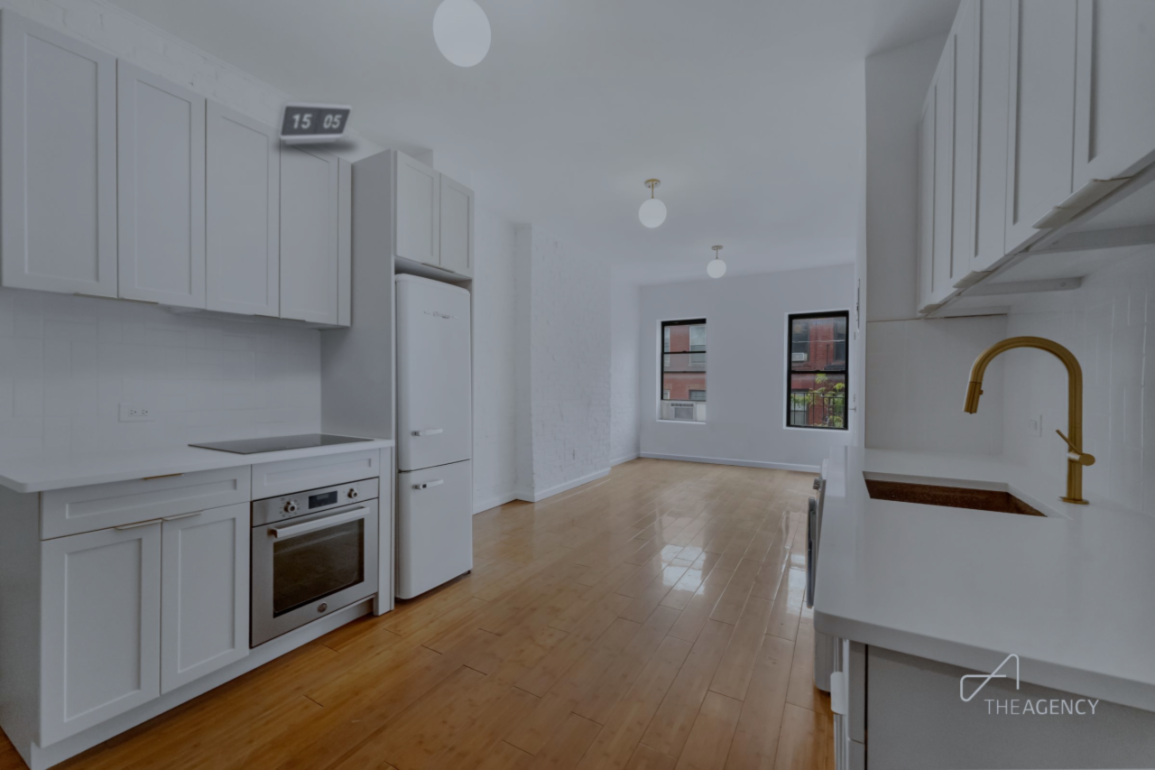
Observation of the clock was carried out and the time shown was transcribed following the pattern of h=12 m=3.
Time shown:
h=15 m=5
